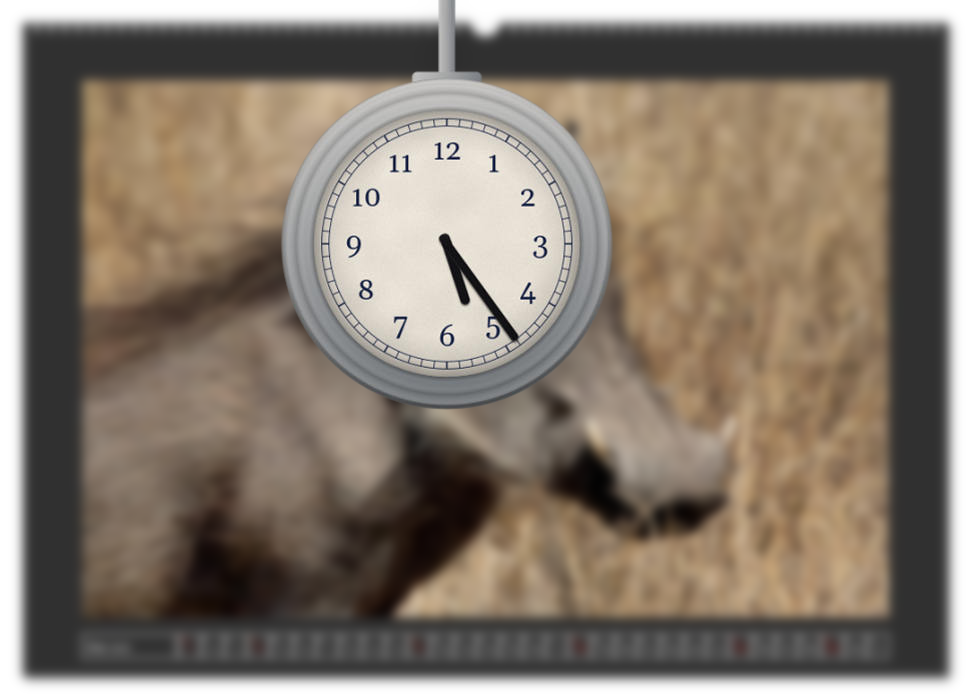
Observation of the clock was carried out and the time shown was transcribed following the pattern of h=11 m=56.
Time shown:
h=5 m=24
